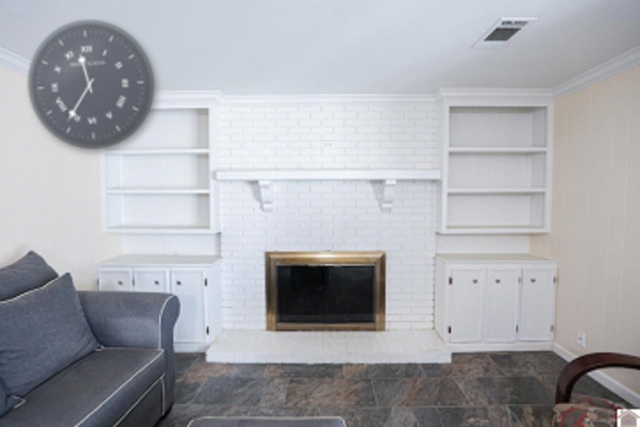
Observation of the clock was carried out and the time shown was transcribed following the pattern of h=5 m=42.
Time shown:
h=11 m=36
